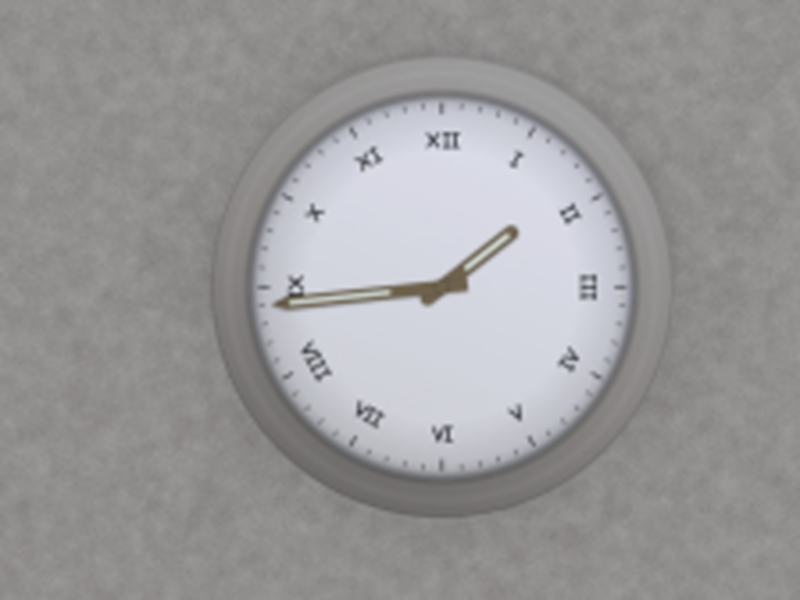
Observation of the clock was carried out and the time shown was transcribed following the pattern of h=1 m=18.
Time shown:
h=1 m=44
